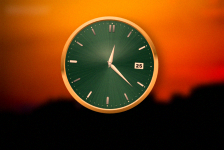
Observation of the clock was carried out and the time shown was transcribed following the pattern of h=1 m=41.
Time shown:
h=12 m=22
